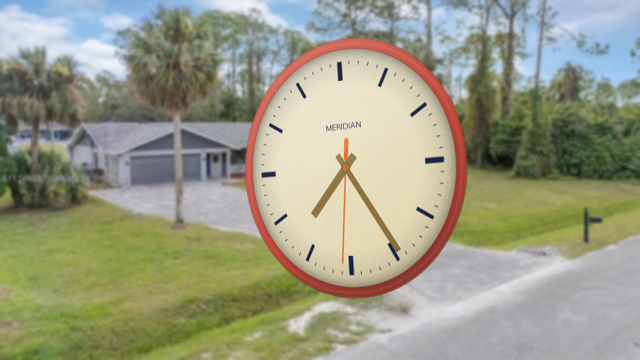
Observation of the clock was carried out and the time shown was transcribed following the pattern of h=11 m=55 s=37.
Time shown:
h=7 m=24 s=31
